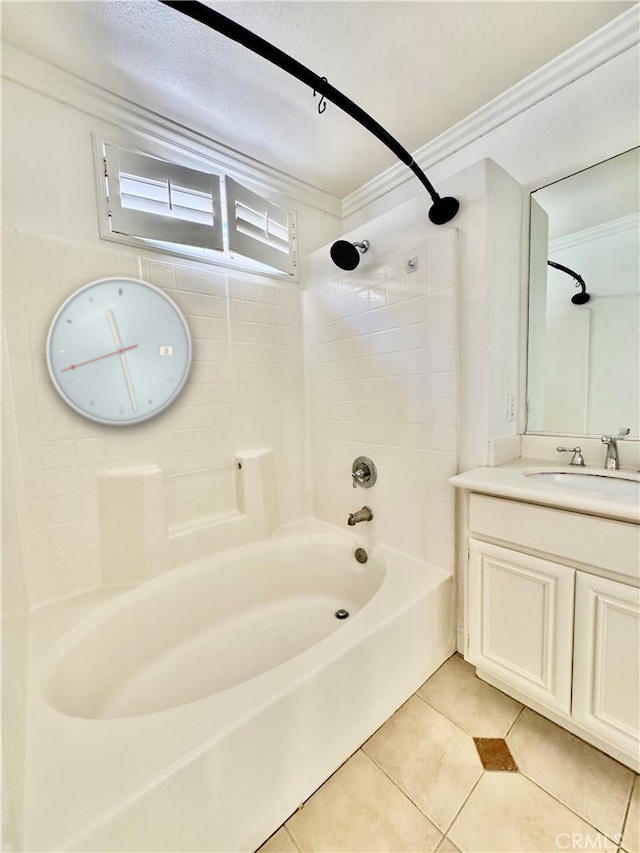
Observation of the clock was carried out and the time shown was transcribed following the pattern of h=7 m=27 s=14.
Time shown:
h=11 m=27 s=42
